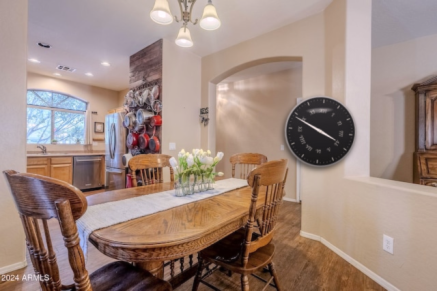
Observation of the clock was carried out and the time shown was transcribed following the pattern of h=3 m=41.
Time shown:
h=3 m=49
